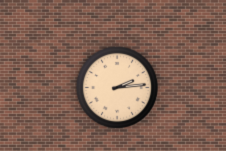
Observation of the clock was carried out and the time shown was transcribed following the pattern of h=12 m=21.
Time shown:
h=2 m=14
